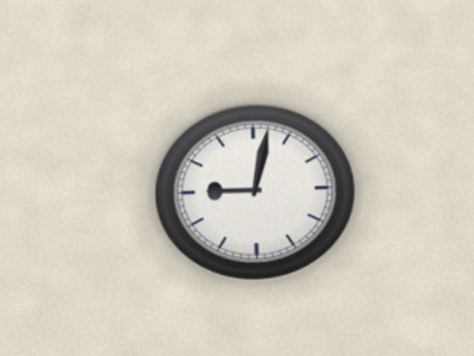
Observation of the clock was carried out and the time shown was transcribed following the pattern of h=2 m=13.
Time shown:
h=9 m=2
